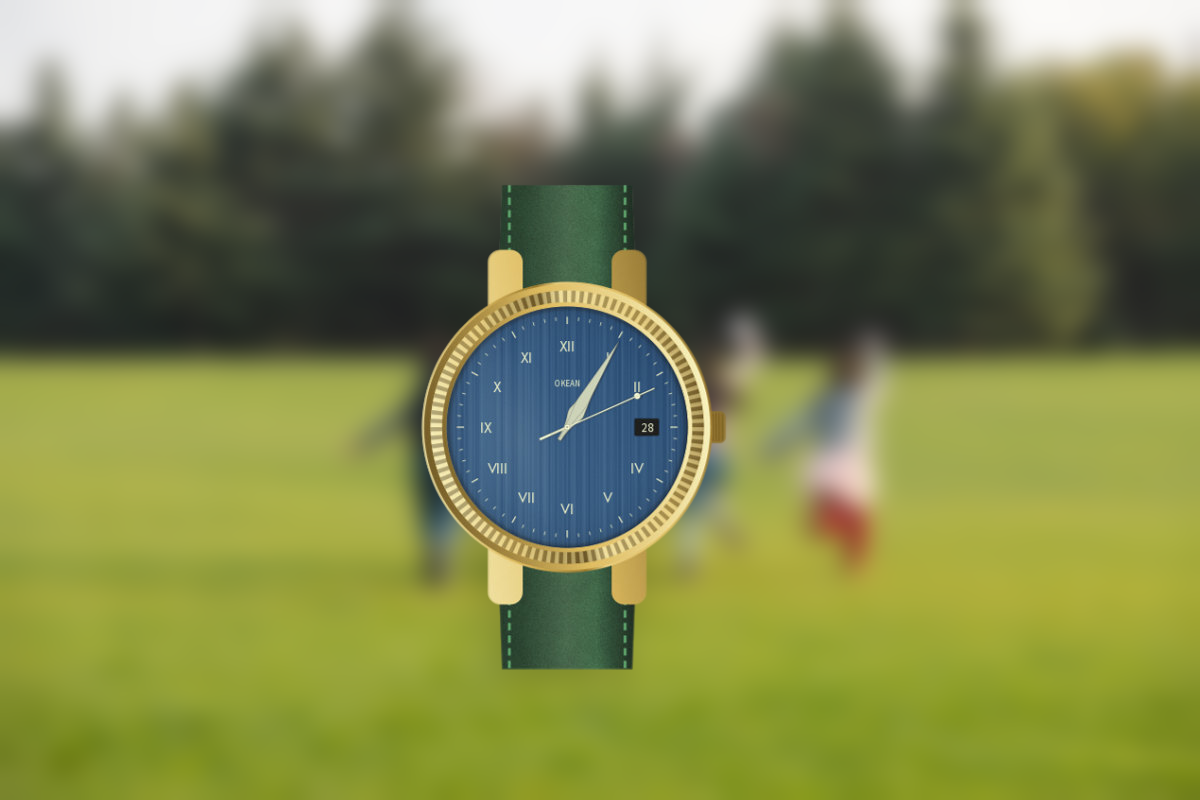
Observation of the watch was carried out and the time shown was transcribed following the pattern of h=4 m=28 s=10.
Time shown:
h=1 m=5 s=11
